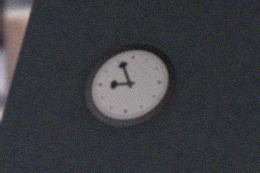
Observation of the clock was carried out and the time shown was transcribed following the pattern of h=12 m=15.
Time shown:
h=8 m=56
